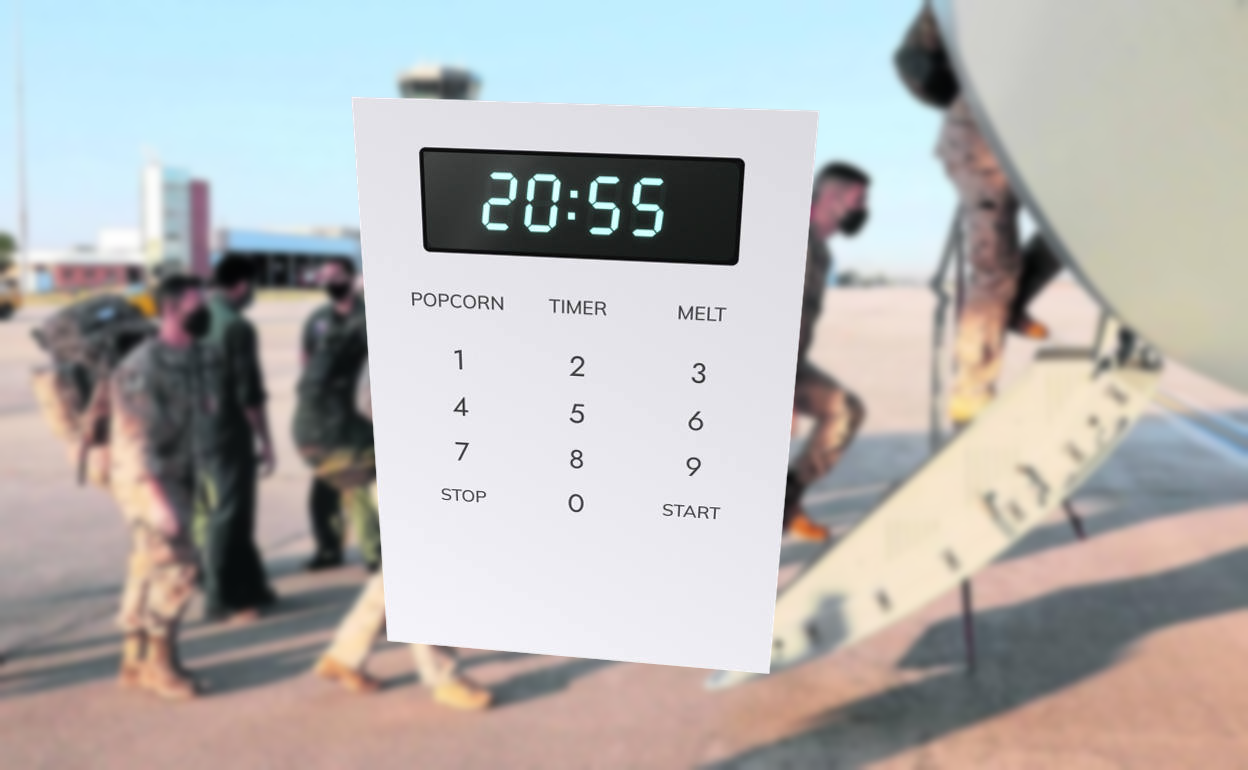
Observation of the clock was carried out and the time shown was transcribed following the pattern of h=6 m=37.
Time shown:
h=20 m=55
